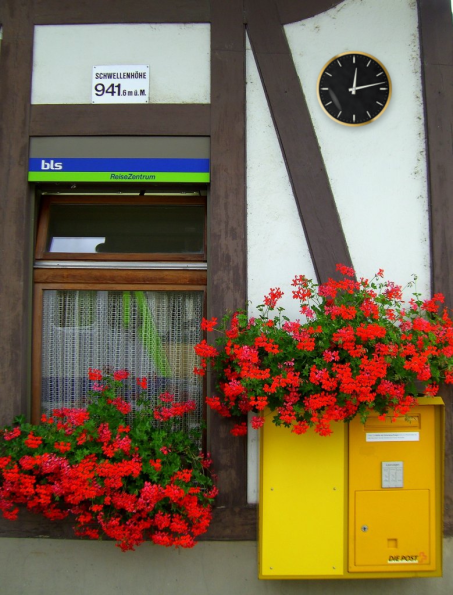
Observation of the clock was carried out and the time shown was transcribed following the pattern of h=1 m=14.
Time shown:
h=12 m=13
